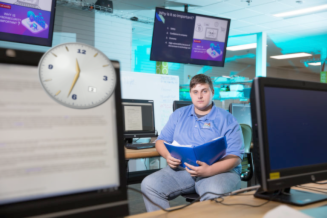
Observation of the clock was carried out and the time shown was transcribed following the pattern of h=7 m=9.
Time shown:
h=11 m=32
